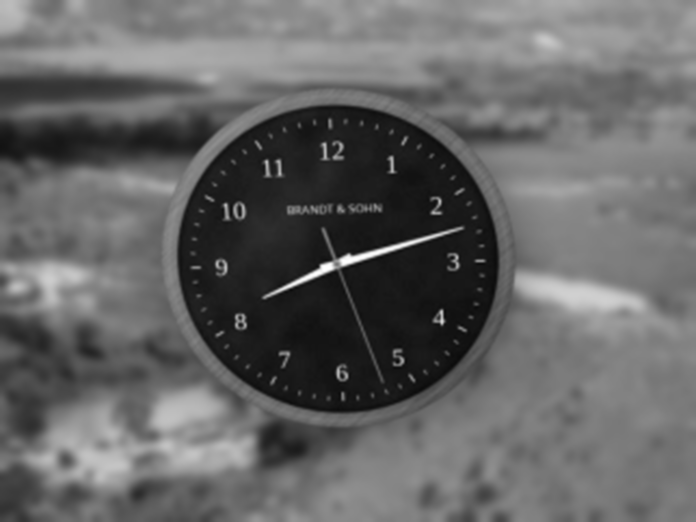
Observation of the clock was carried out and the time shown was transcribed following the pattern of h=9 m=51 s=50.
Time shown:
h=8 m=12 s=27
